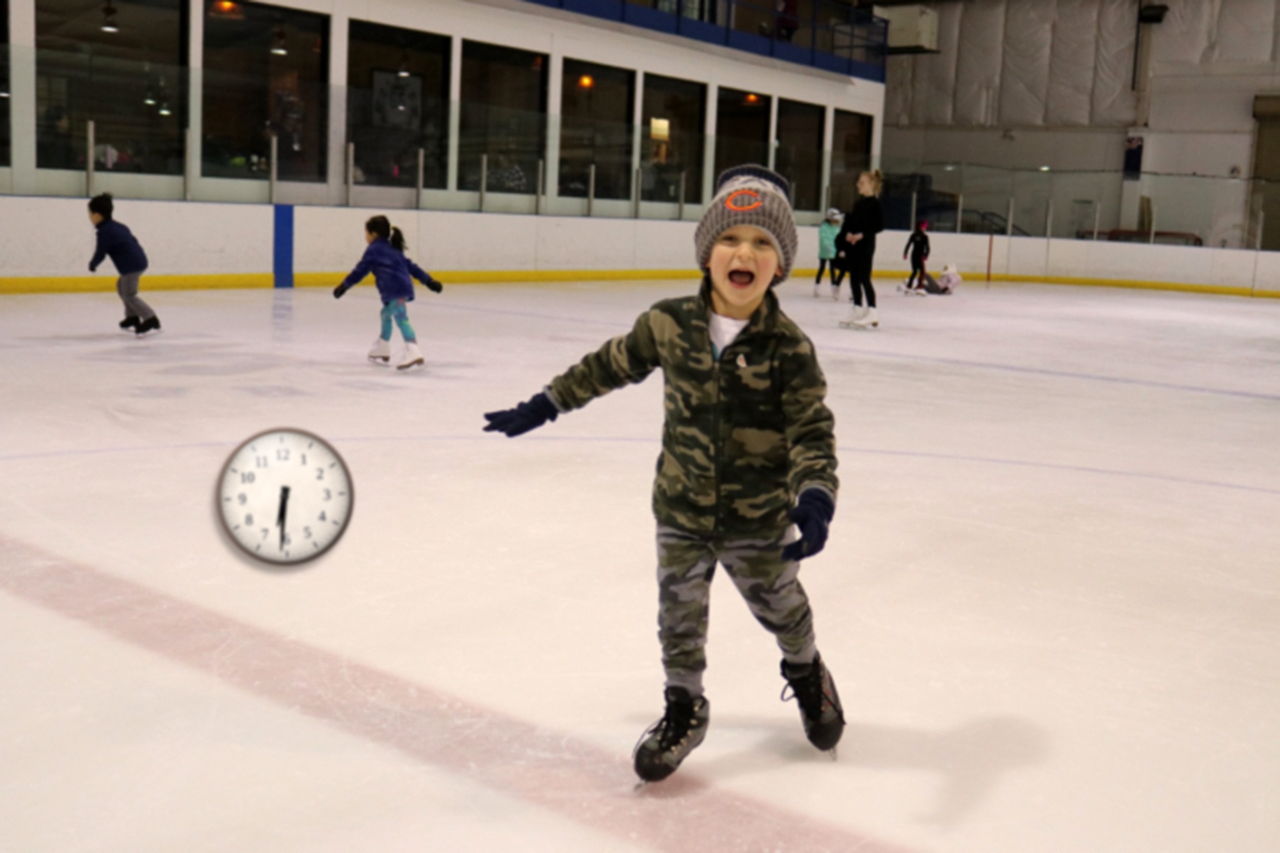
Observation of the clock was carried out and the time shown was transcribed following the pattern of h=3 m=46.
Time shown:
h=6 m=31
